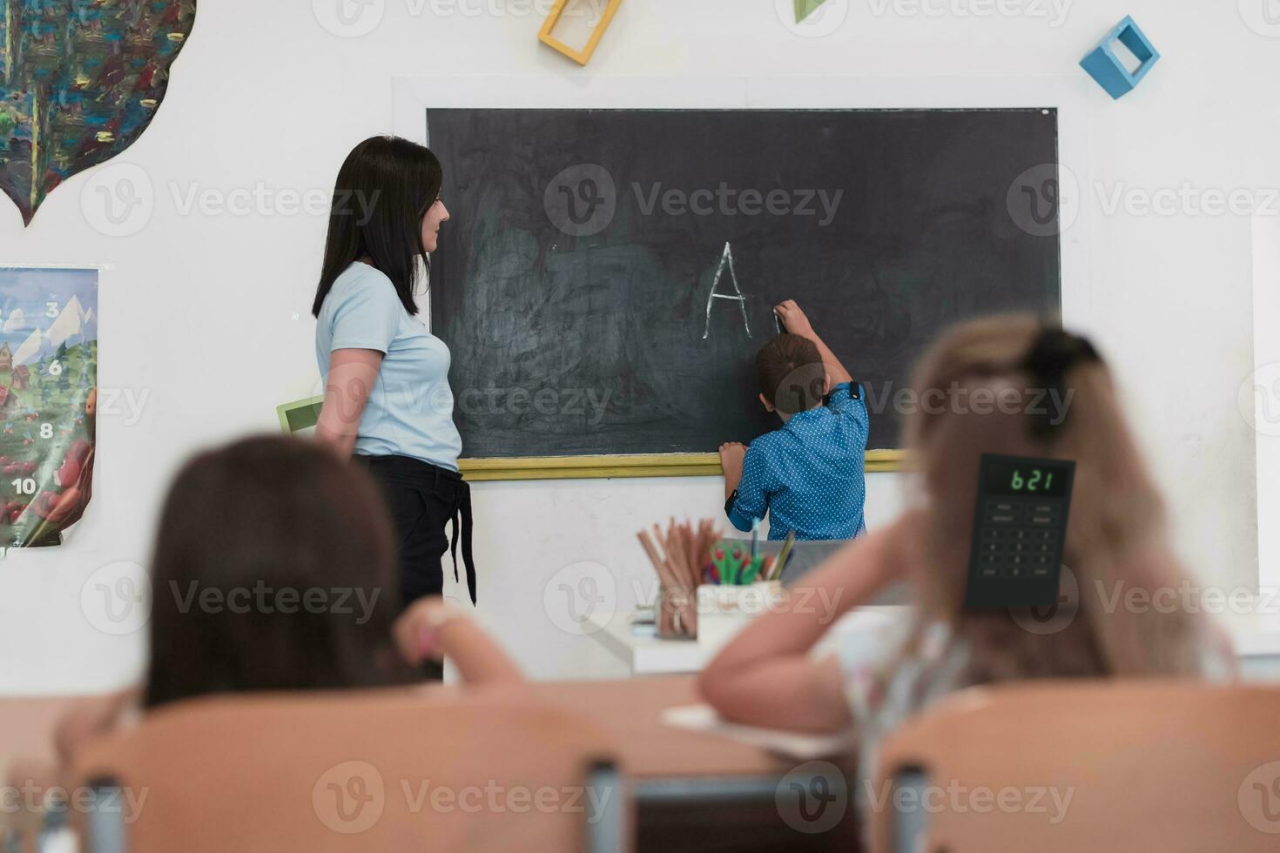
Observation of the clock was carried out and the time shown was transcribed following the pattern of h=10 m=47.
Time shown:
h=6 m=21
